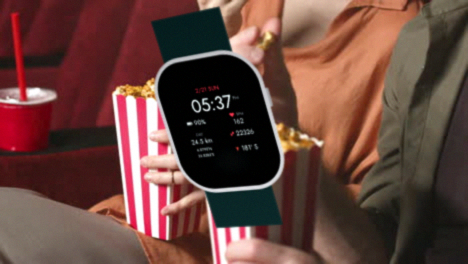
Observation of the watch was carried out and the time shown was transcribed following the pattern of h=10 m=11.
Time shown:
h=5 m=37
